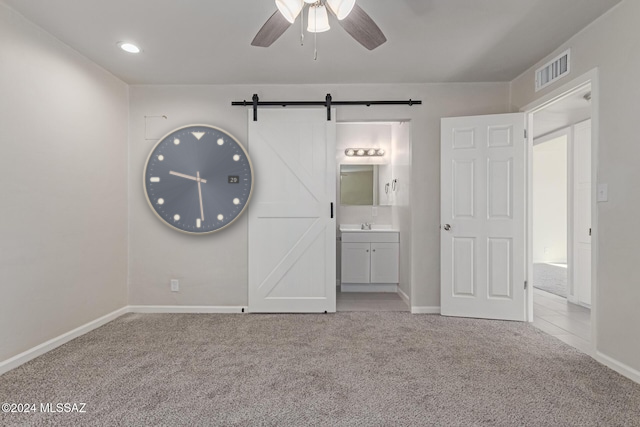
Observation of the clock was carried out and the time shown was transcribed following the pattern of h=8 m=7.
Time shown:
h=9 m=29
